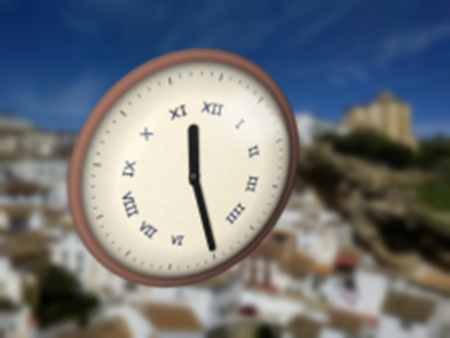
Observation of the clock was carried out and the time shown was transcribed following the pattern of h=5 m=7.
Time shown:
h=11 m=25
